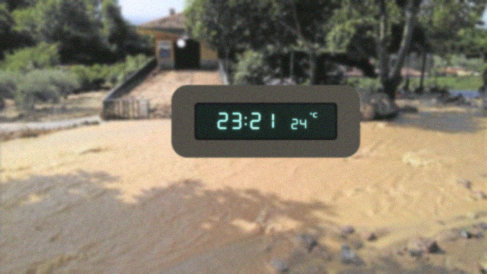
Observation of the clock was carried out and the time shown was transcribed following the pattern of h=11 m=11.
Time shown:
h=23 m=21
